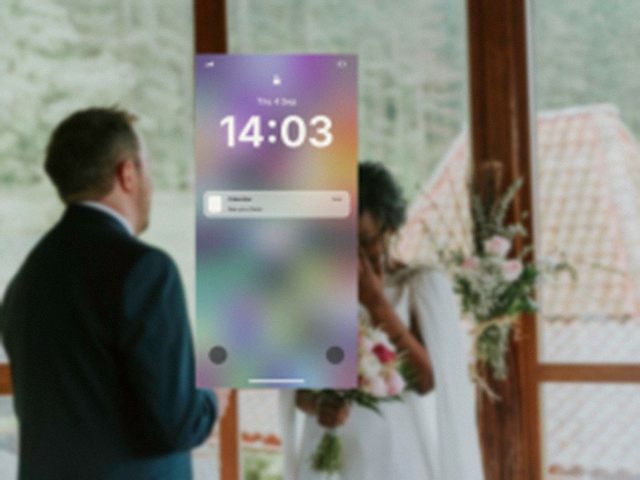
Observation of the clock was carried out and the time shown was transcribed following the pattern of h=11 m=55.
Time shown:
h=14 m=3
